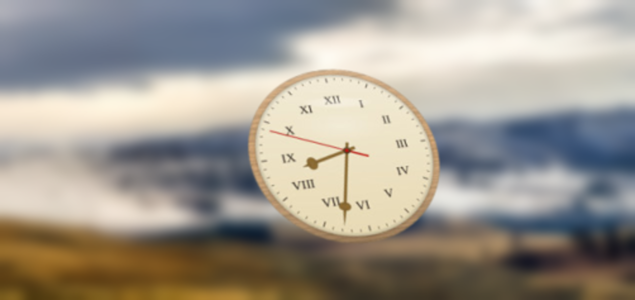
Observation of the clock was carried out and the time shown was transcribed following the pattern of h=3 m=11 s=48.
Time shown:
h=8 m=32 s=49
